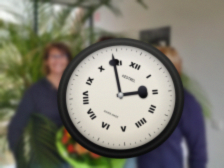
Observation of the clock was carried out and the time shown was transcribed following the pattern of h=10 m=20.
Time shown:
h=1 m=54
